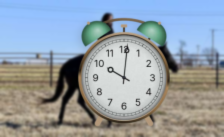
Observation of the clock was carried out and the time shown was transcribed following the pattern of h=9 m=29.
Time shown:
h=10 m=1
